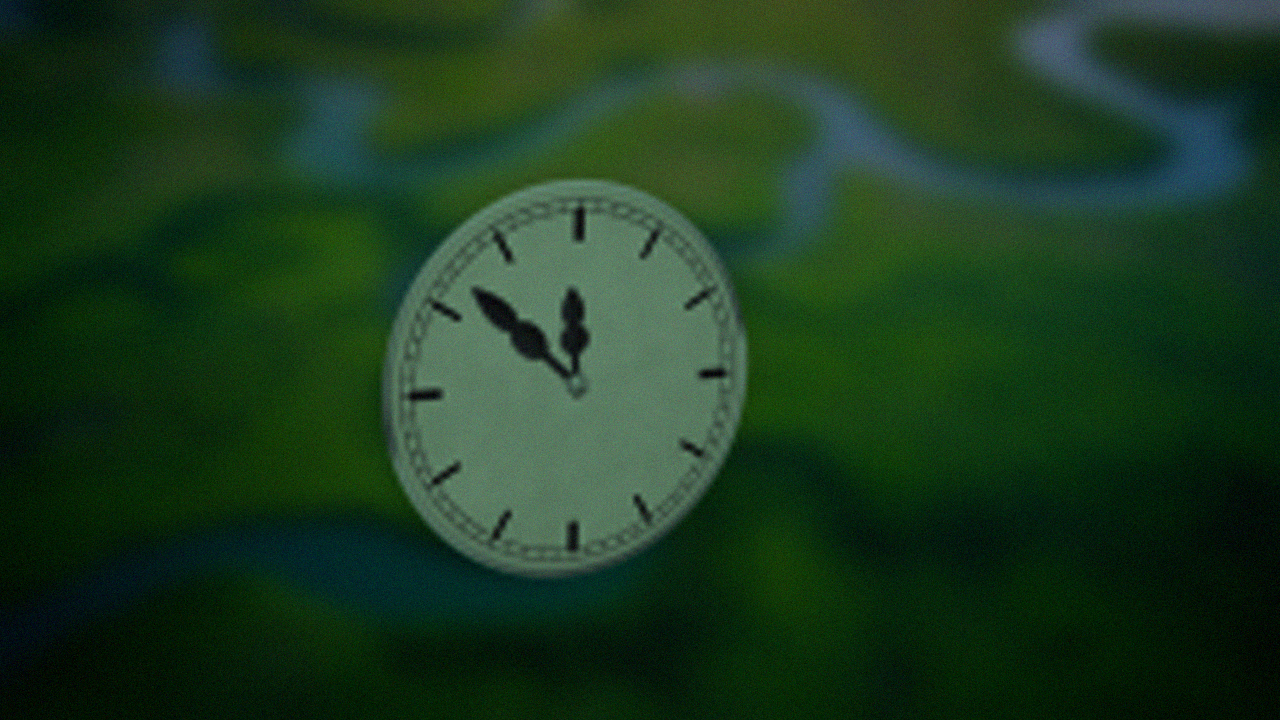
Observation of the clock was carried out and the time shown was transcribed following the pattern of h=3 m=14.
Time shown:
h=11 m=52
